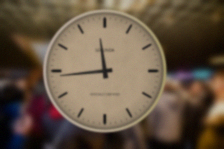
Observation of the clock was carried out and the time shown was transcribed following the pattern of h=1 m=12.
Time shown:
h=11 m=44
